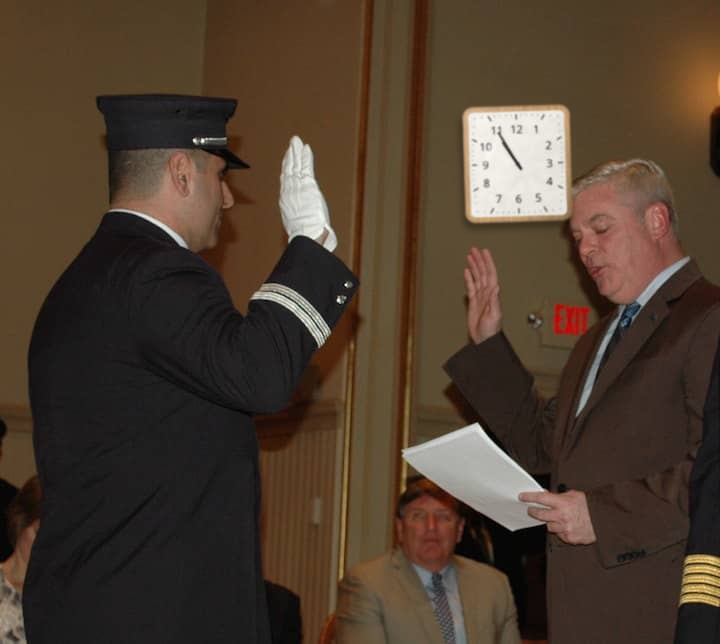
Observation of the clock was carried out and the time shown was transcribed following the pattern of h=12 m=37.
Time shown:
h=10 m=55
